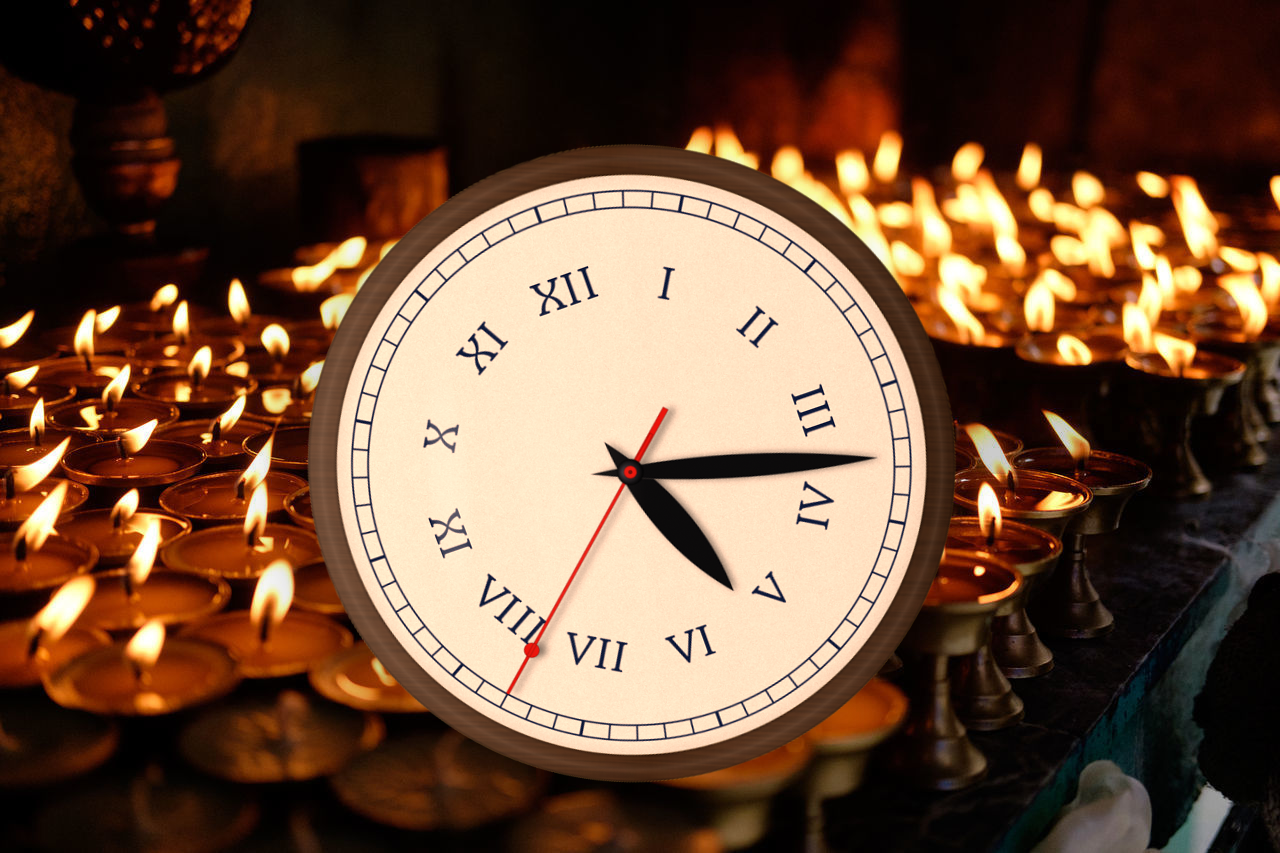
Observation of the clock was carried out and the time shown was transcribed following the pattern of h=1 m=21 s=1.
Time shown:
h=5 m=17 s=38
